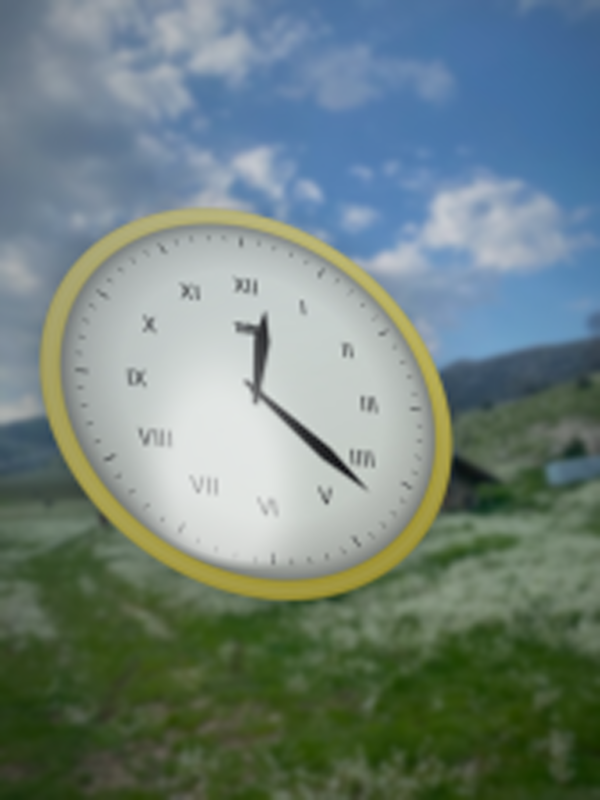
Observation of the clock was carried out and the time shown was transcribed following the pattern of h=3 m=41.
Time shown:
h=12 m=22
